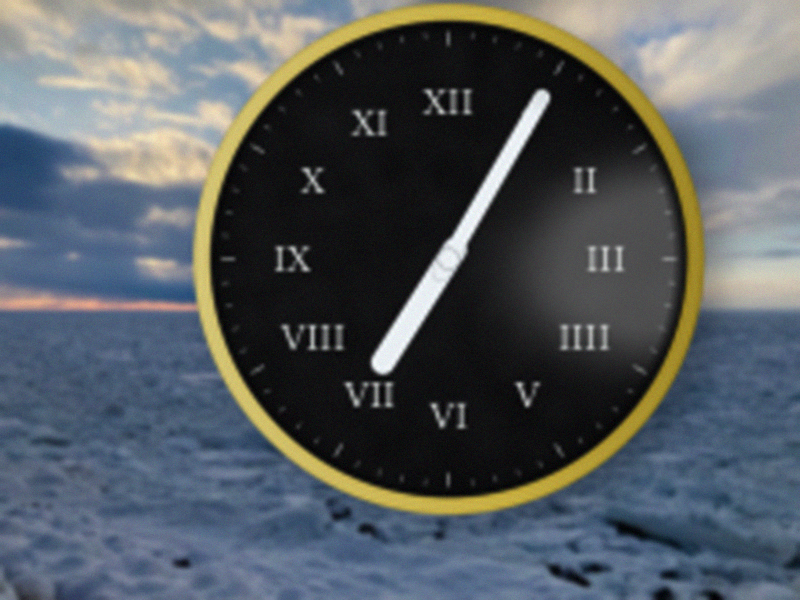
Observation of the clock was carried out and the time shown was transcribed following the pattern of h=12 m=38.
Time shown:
h=7 m=5
